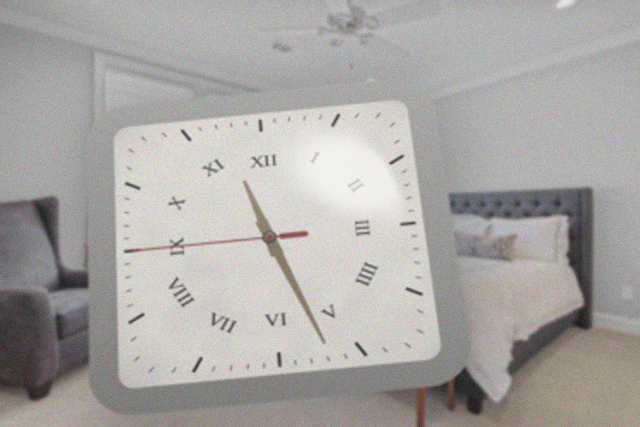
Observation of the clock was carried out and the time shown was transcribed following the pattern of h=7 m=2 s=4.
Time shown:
h=11 m=26 s=45
